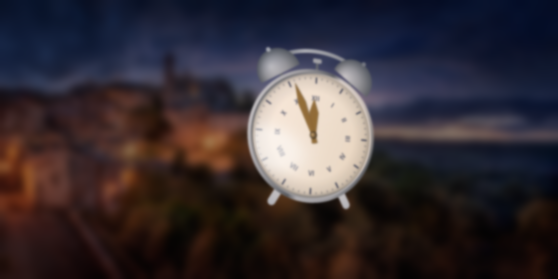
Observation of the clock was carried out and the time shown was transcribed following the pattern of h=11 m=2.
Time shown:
h=11 m=56
